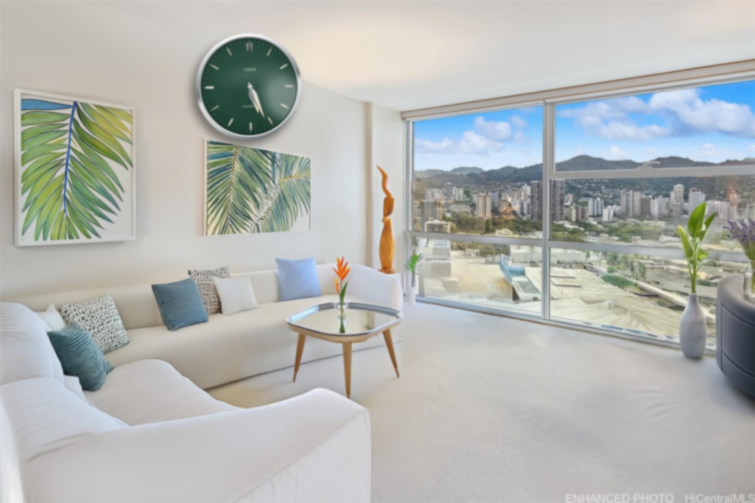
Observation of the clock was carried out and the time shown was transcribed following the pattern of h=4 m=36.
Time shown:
h=5 m=26
